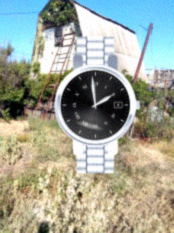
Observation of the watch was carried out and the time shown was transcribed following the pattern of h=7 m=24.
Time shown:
h=1 m=59
